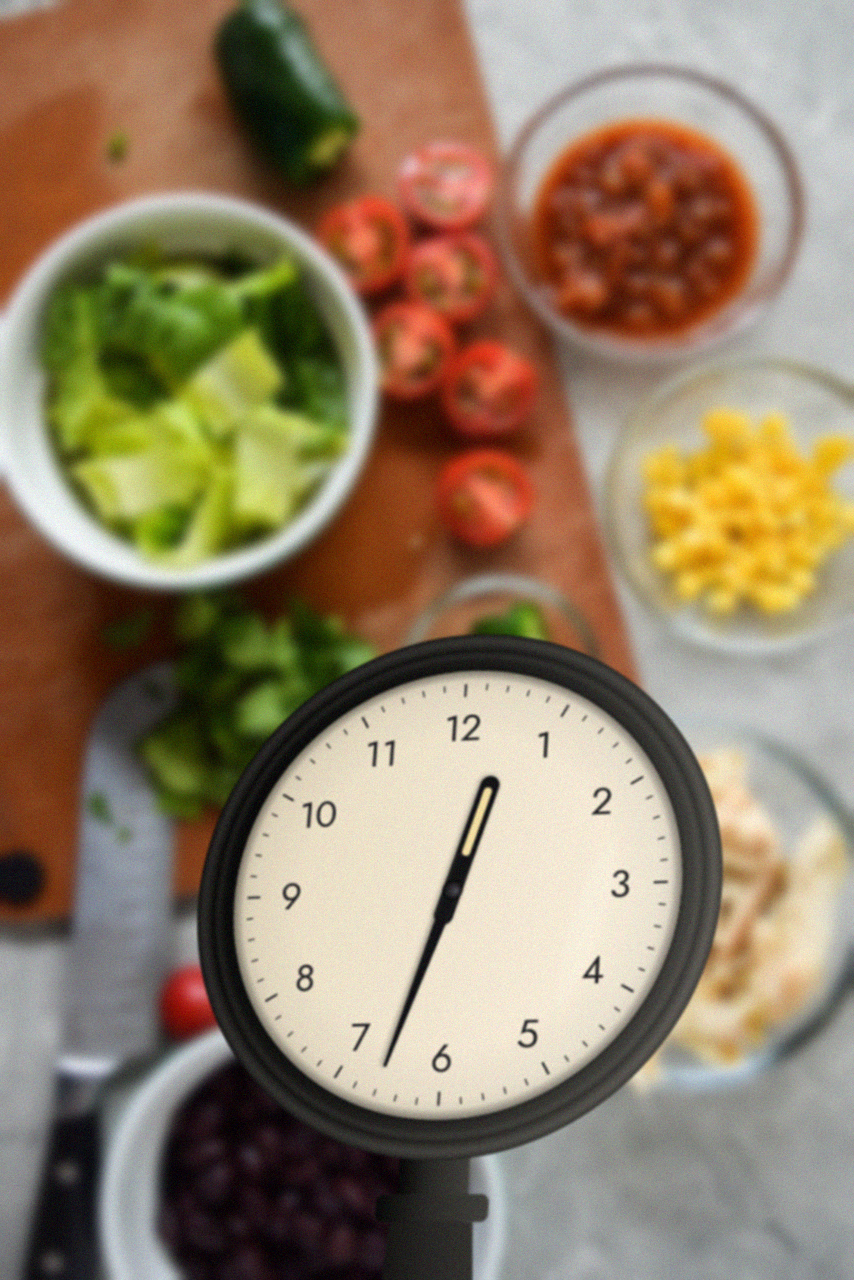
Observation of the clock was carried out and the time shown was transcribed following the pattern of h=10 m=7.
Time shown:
h=12 m=33
